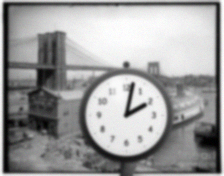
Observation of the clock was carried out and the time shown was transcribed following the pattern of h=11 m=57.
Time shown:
h=2 m=2
